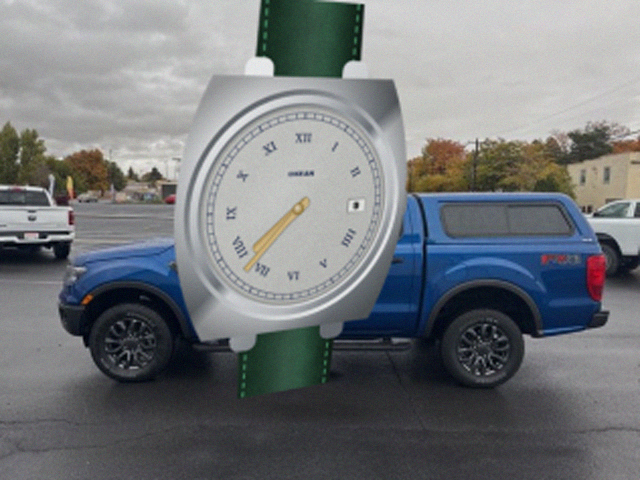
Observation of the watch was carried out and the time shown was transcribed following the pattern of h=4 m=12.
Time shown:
h=7 m=37
